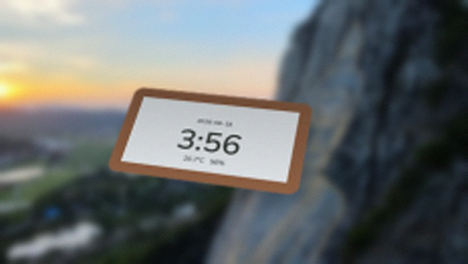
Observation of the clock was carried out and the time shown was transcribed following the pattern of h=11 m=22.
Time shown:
h=3 m=56
